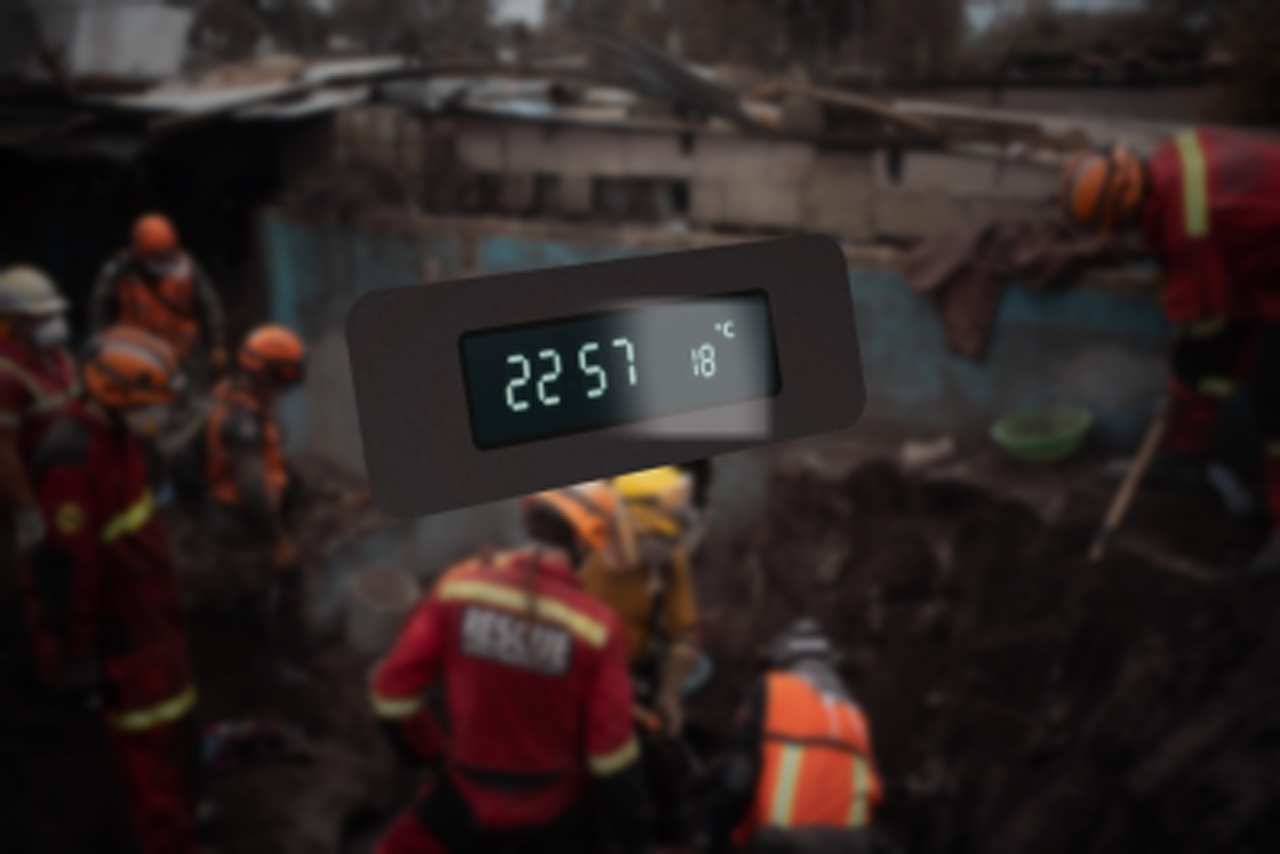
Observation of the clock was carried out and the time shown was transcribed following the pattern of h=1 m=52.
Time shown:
h=22 m=57
